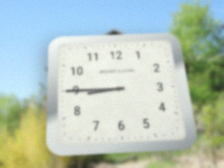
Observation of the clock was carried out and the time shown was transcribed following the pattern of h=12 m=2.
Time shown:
h=8 m=45
